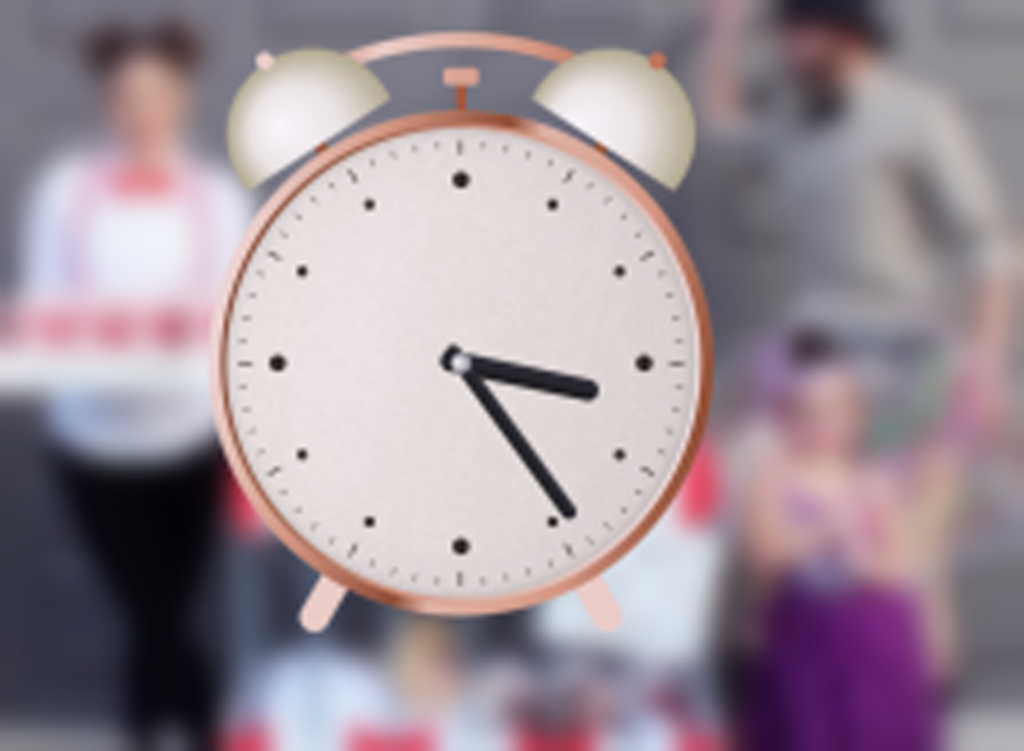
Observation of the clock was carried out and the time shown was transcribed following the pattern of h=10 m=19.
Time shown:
h=3 m=24
